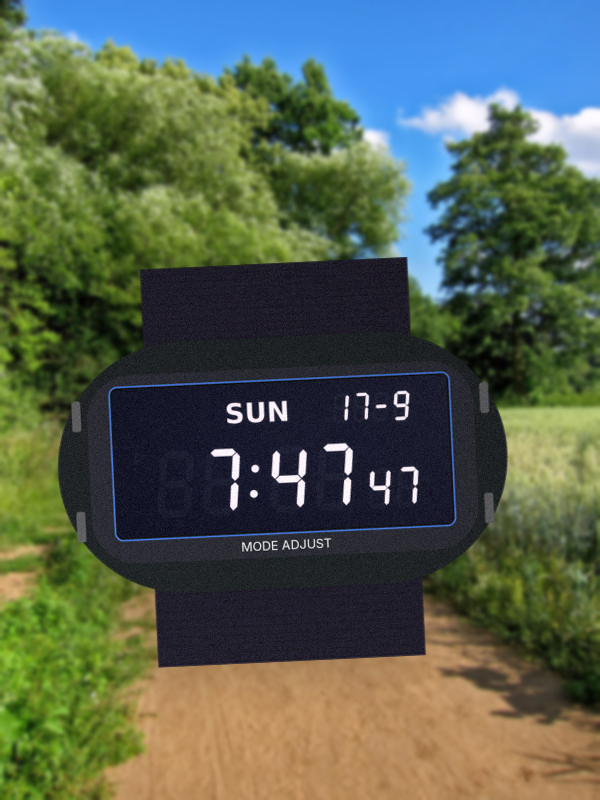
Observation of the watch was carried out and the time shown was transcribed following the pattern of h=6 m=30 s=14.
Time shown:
h=7 m=47 s=47
